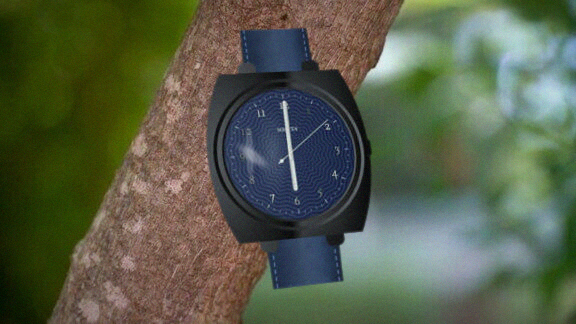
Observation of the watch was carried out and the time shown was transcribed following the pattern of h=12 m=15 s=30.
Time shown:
h=6 m=0 s=9
